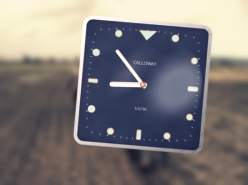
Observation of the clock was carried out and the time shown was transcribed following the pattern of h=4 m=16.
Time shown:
h=8 m=53
